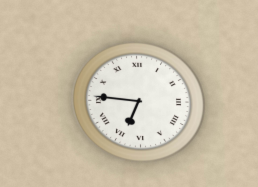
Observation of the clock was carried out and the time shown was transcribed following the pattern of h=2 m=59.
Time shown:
h=6 m=46
